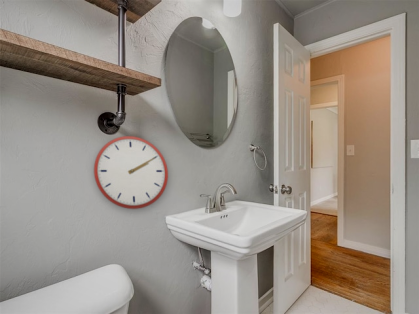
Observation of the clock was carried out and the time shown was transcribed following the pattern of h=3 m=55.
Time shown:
h=2 m=10
